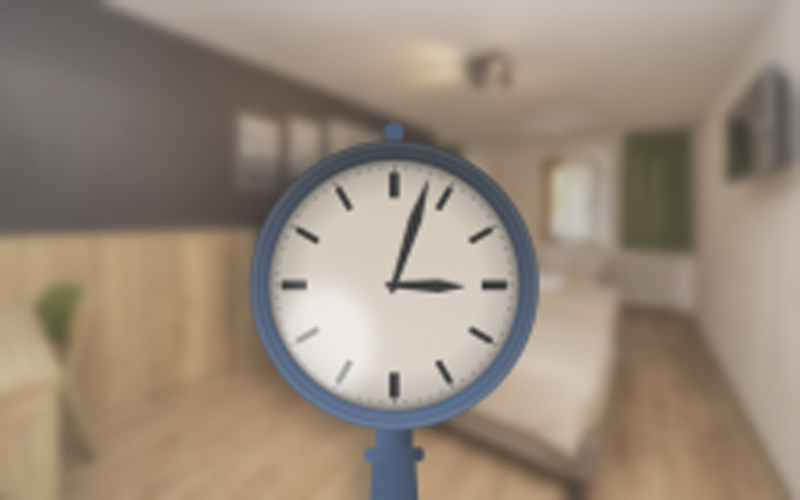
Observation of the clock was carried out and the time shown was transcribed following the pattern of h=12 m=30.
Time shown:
h=3 m=3
